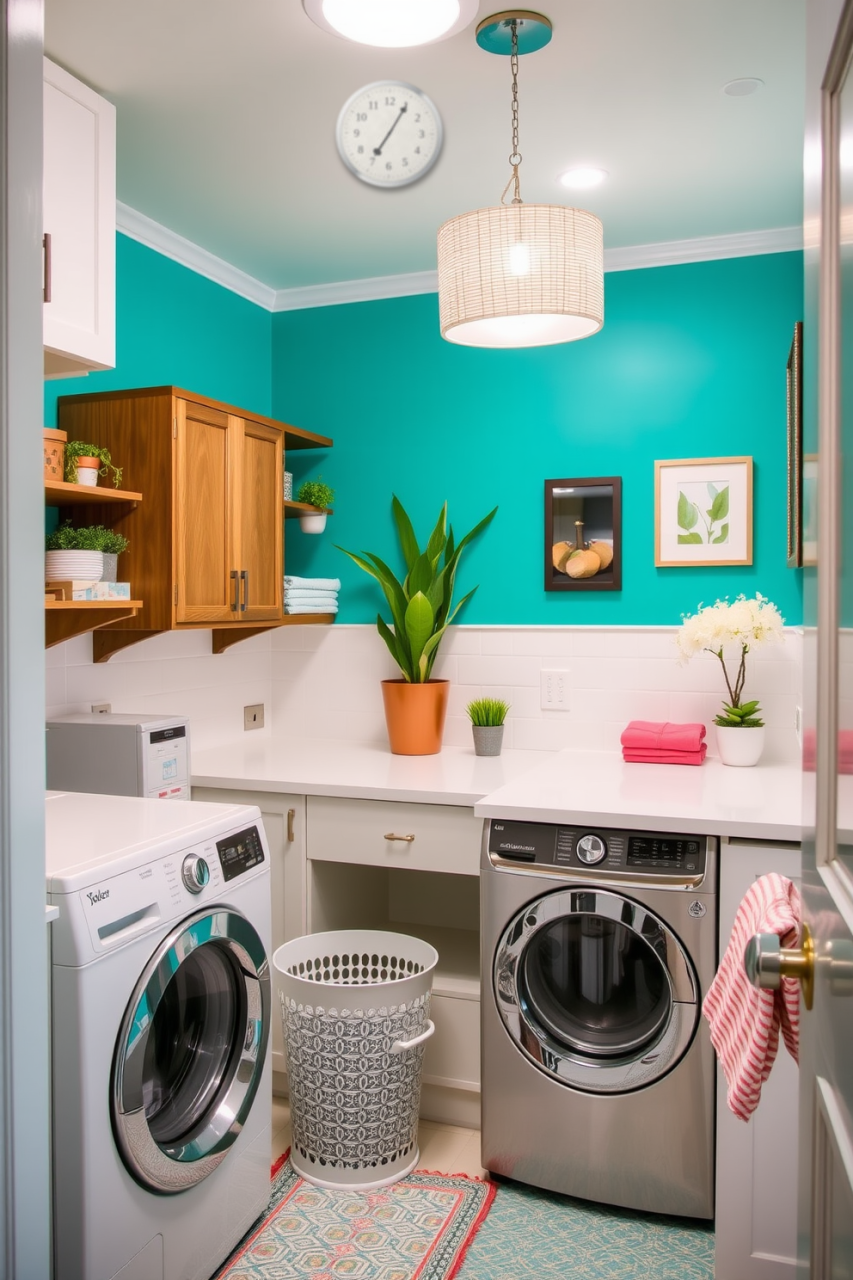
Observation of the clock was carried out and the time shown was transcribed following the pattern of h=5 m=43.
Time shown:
h=7 m=5
